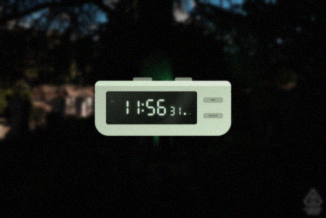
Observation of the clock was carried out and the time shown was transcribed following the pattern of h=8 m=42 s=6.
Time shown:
h=11 m=56 s=31
